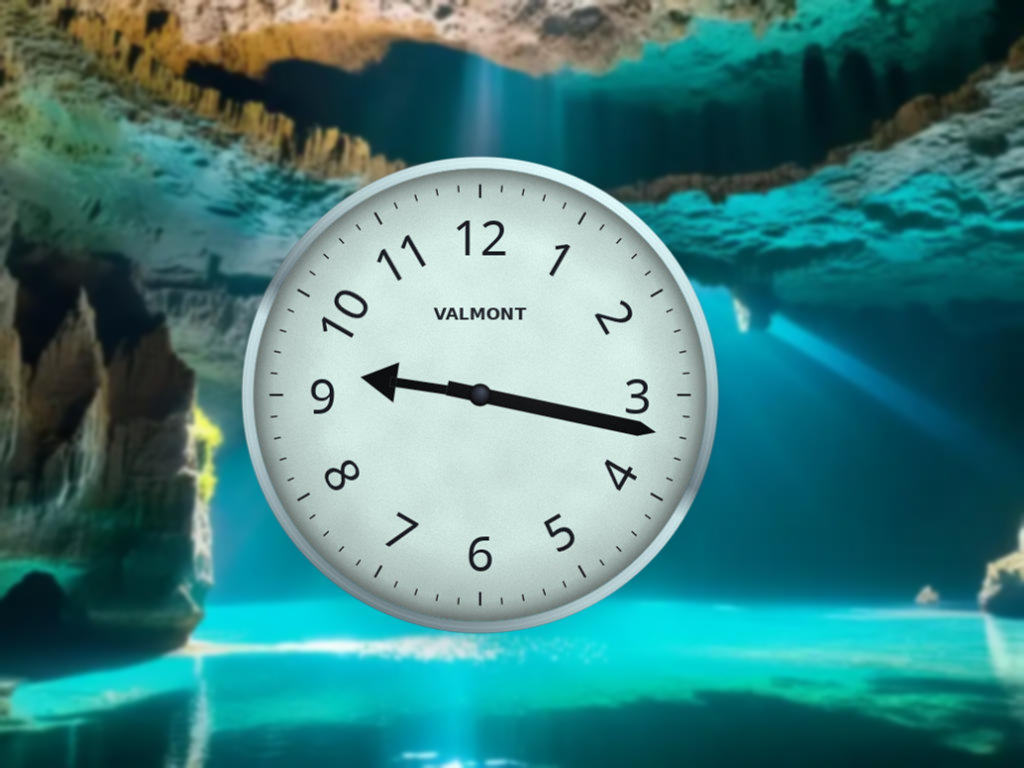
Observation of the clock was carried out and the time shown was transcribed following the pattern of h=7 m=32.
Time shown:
h=9 m=17
